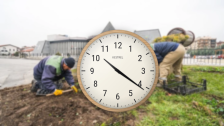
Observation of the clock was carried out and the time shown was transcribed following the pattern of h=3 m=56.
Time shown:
h=10 m=21
